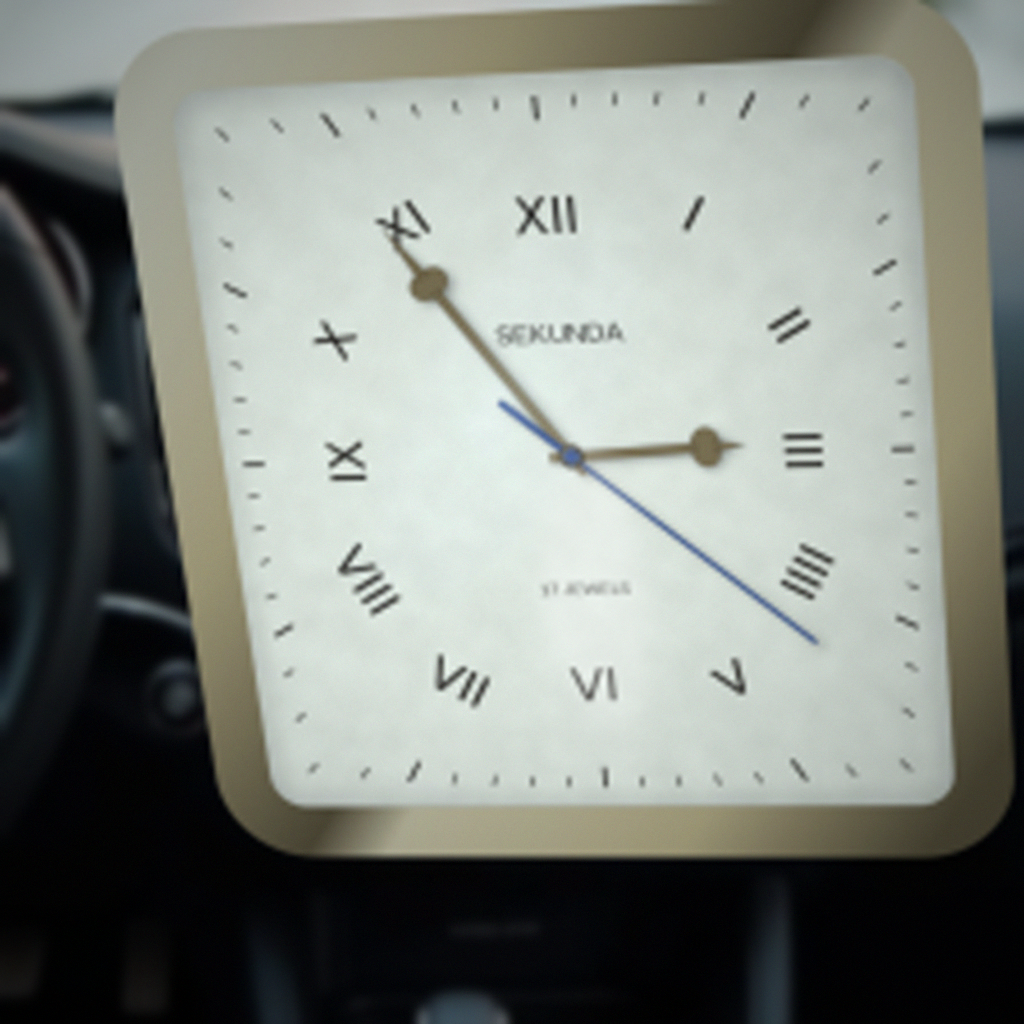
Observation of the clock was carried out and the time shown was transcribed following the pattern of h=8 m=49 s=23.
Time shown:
h=2 m=54 s=22
